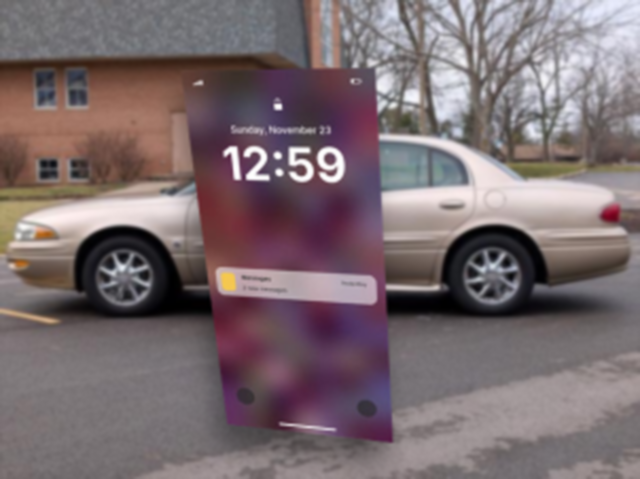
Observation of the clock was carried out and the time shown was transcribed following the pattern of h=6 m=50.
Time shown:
h=12 m=59
